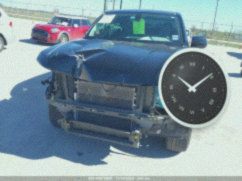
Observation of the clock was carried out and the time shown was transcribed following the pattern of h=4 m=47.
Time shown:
h=10 m=9
